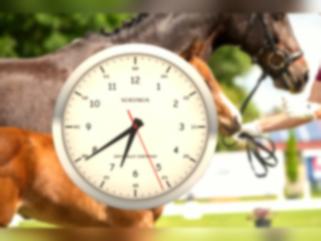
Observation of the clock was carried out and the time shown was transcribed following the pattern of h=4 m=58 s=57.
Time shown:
h=6 m=39 s=26
